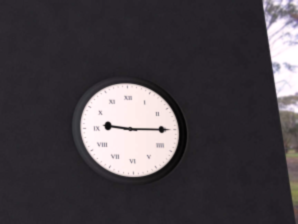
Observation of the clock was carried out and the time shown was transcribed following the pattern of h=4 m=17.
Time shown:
h=9 m=15
